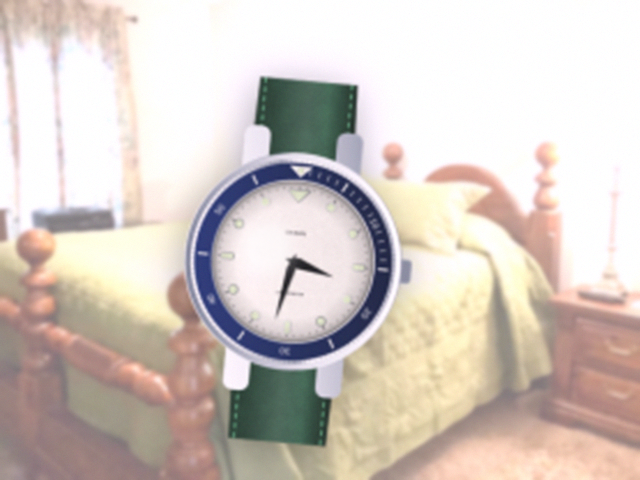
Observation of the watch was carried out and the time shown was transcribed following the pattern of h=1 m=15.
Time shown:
h=3 m=32
